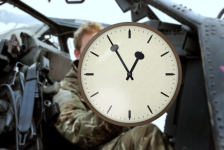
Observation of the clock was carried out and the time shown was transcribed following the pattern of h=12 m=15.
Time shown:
h=12 m=55
